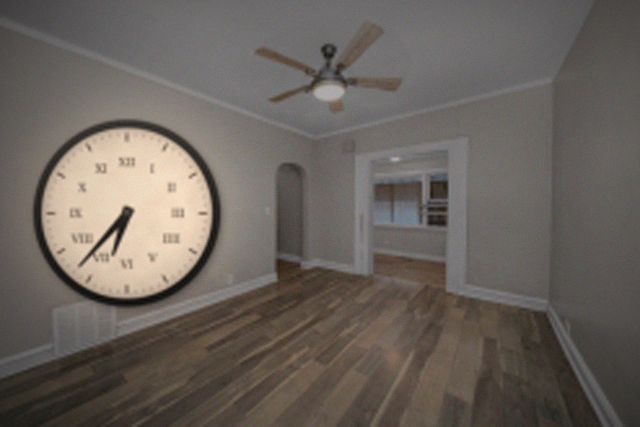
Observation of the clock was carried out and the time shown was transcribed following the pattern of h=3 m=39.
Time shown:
h=6 m=37
